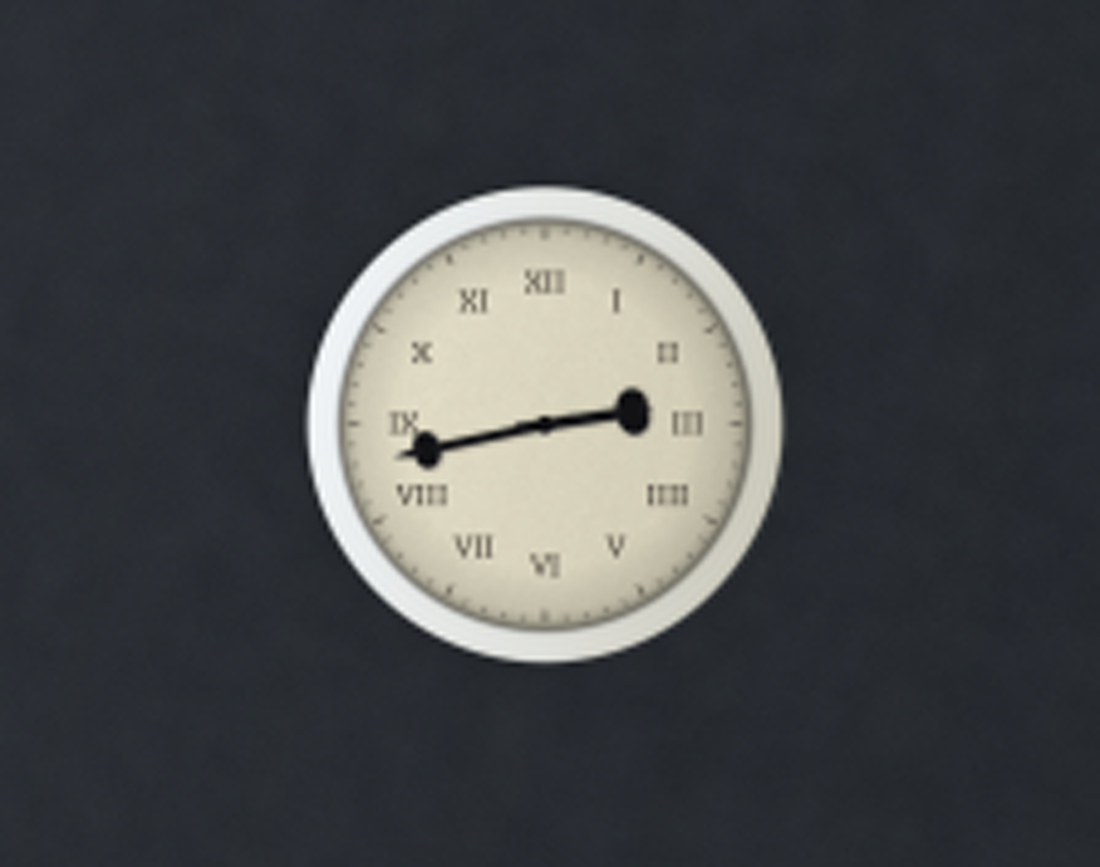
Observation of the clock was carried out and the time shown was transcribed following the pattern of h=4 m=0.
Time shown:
h=2 m=43
